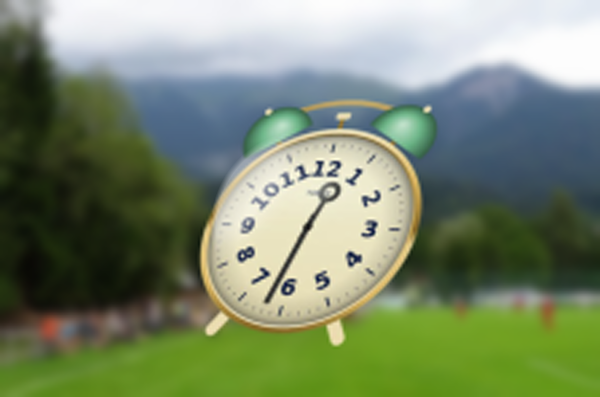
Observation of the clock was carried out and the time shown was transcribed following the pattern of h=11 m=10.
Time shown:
h=12 m=32
